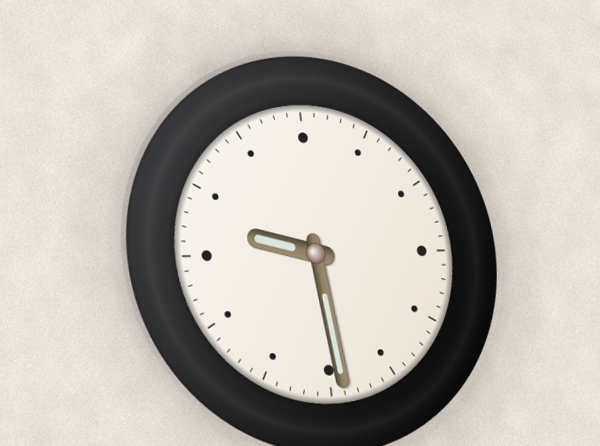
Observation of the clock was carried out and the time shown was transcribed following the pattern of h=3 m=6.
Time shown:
h=9 m=29
